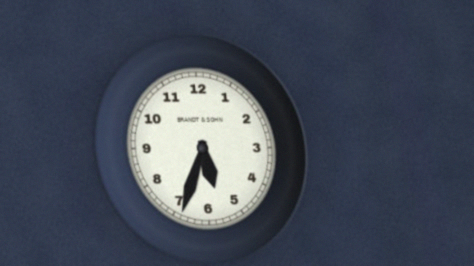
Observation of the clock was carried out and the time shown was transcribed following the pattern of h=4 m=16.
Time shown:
h=5 m=34
